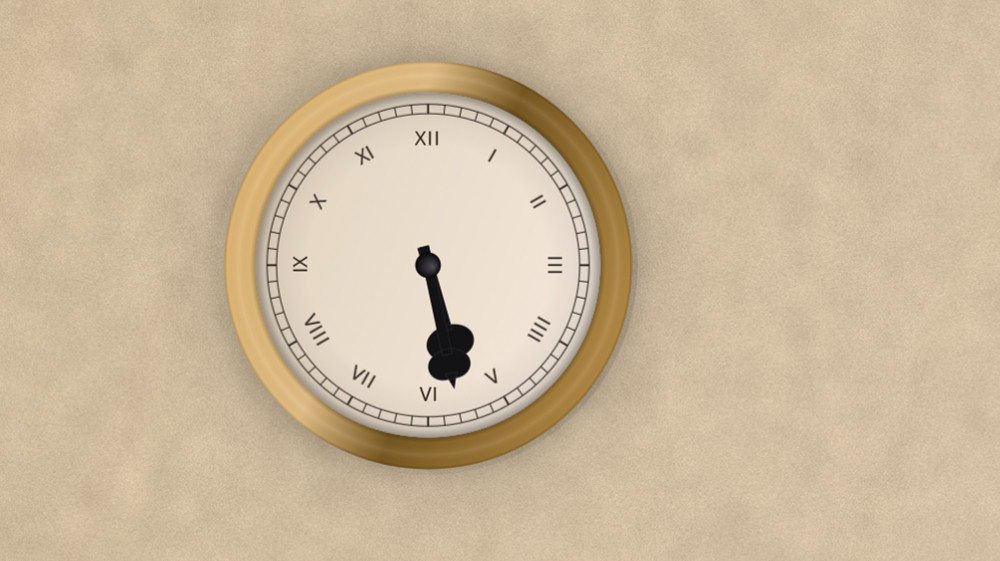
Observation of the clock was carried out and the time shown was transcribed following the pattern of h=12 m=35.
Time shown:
h=5 m=28
